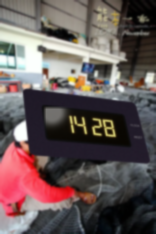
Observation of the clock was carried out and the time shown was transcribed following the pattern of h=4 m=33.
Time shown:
h=14 m=28
